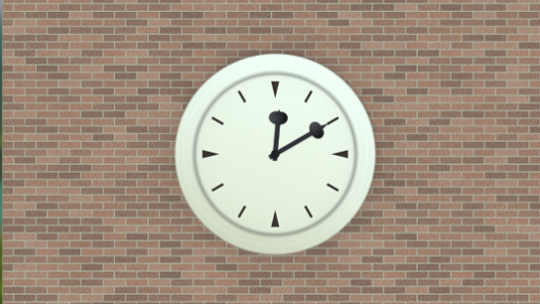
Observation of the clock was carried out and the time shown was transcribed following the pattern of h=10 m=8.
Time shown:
h=12 m=10
